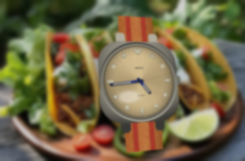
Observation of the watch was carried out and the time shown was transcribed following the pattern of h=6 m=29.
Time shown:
h=4 m=44
